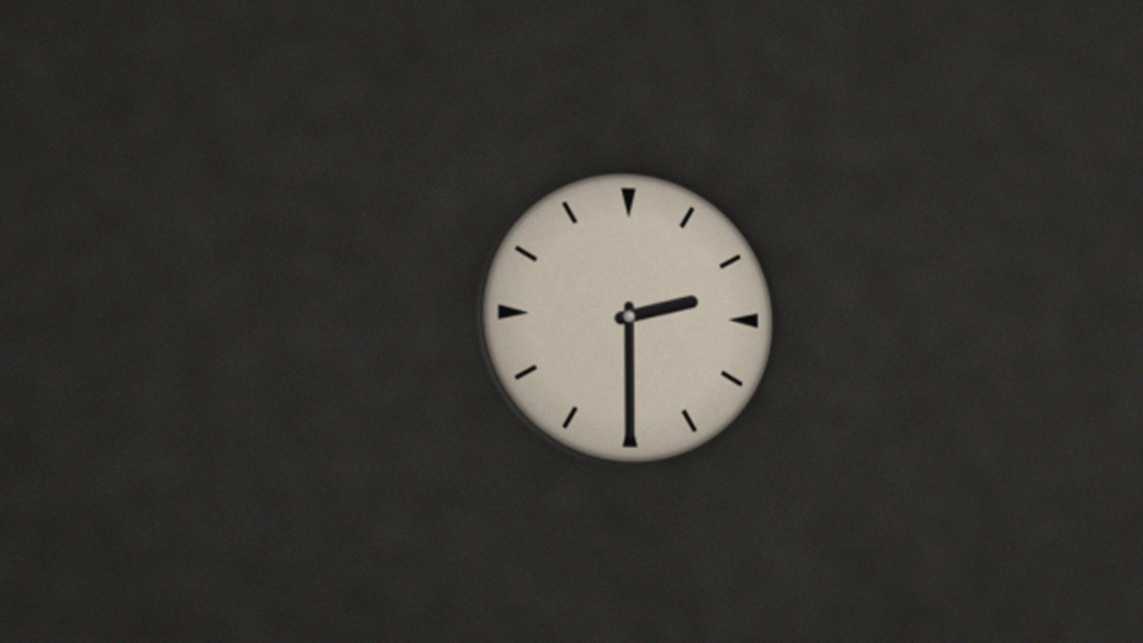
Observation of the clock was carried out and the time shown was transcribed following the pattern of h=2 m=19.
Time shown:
h=2 m=30
